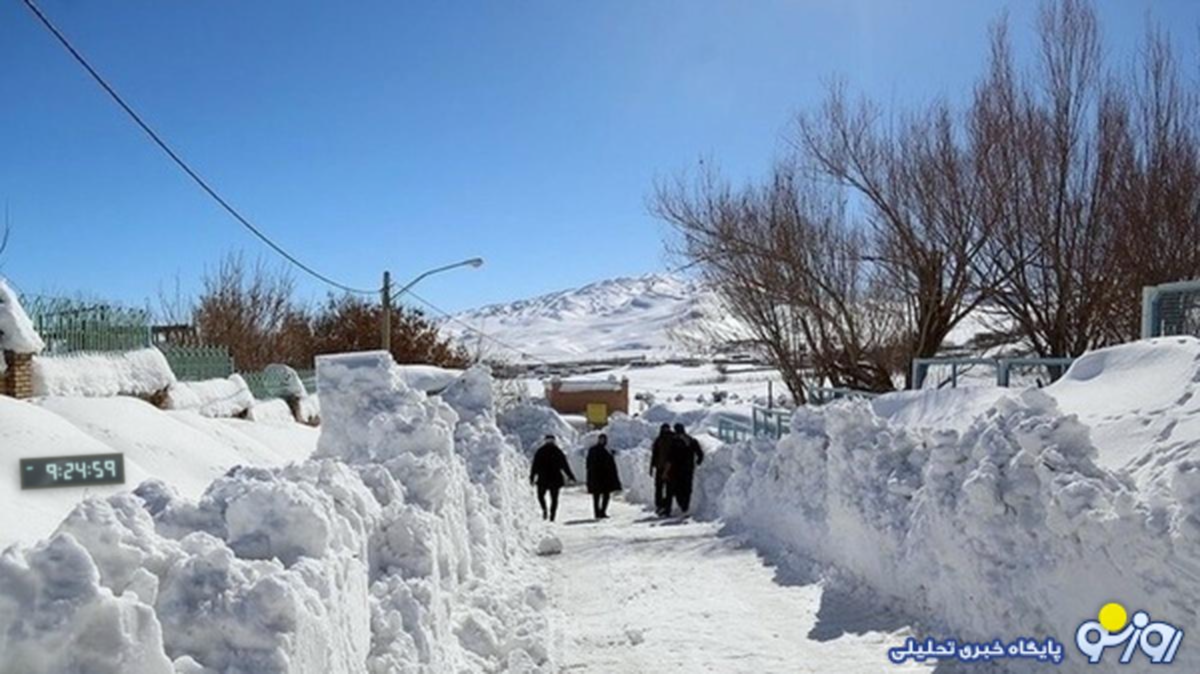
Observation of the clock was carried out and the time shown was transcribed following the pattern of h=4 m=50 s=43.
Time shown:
h=9 m=24 s=59
